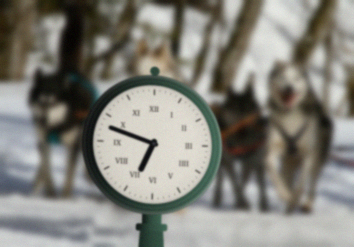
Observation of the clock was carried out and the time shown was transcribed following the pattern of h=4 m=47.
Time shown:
h=6 m=48
